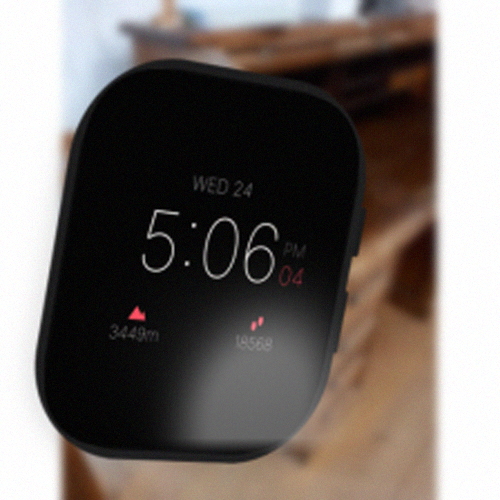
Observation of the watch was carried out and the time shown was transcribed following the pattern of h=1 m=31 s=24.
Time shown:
h=5 m=6 s=4
